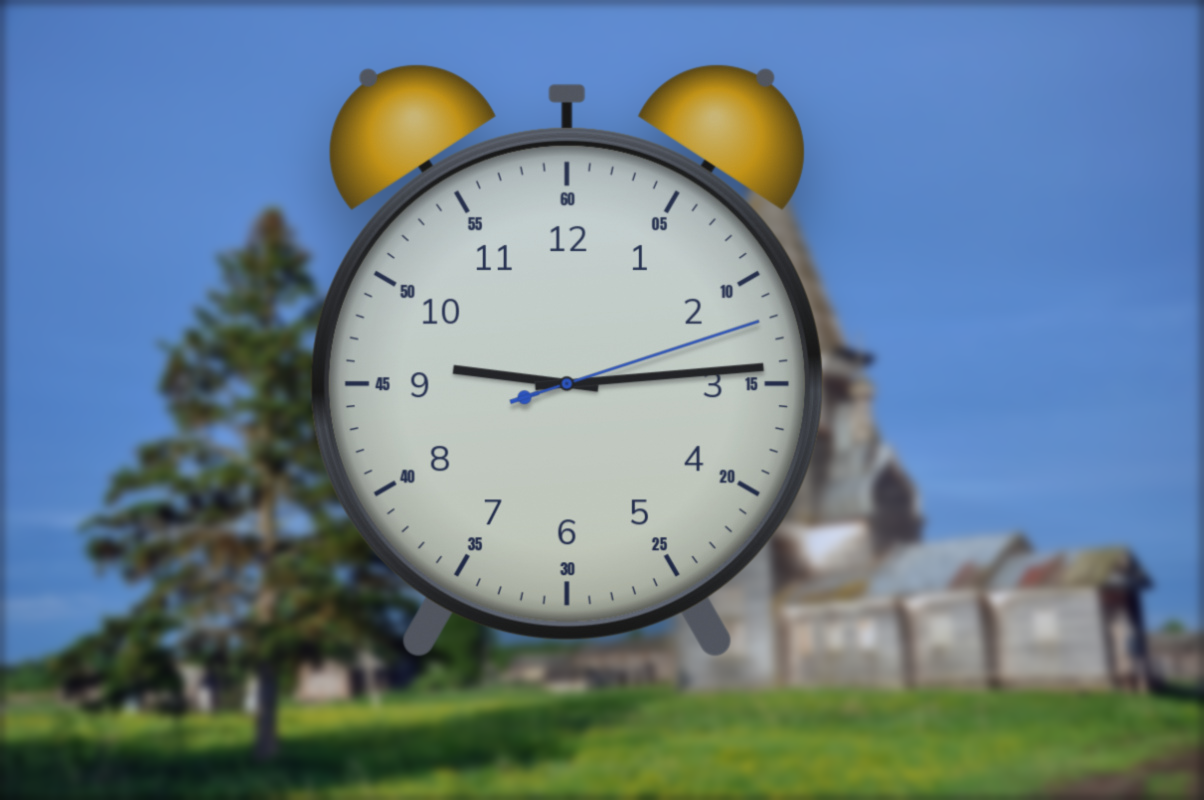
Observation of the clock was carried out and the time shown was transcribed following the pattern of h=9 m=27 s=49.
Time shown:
h=9 m=14 s=12
